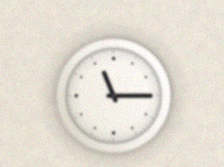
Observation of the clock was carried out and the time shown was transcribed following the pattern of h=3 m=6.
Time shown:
h=11 m=15
